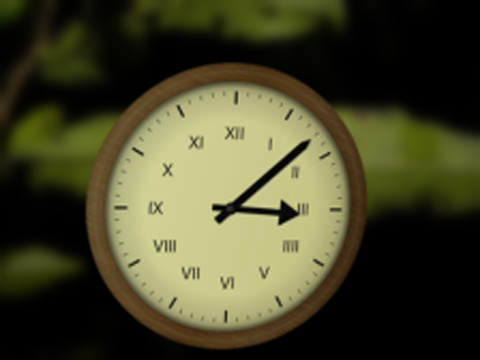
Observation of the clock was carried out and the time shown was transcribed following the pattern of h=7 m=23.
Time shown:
h=3 m=8
